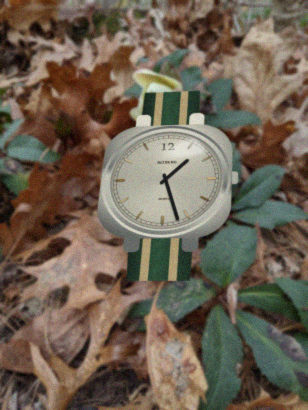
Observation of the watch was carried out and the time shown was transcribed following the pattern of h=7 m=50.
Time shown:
h=1 m=27
